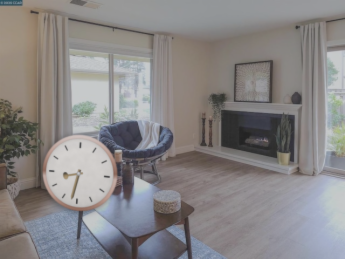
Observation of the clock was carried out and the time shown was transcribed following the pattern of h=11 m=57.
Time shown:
h=8 m=32
